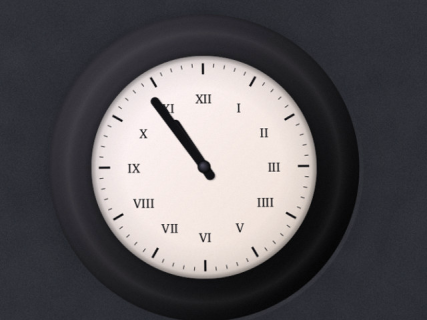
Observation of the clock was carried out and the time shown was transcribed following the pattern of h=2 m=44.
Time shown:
h=10 m=54
